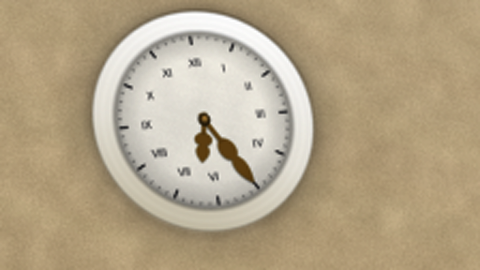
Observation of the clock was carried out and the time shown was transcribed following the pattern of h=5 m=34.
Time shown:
h=6 m=25
